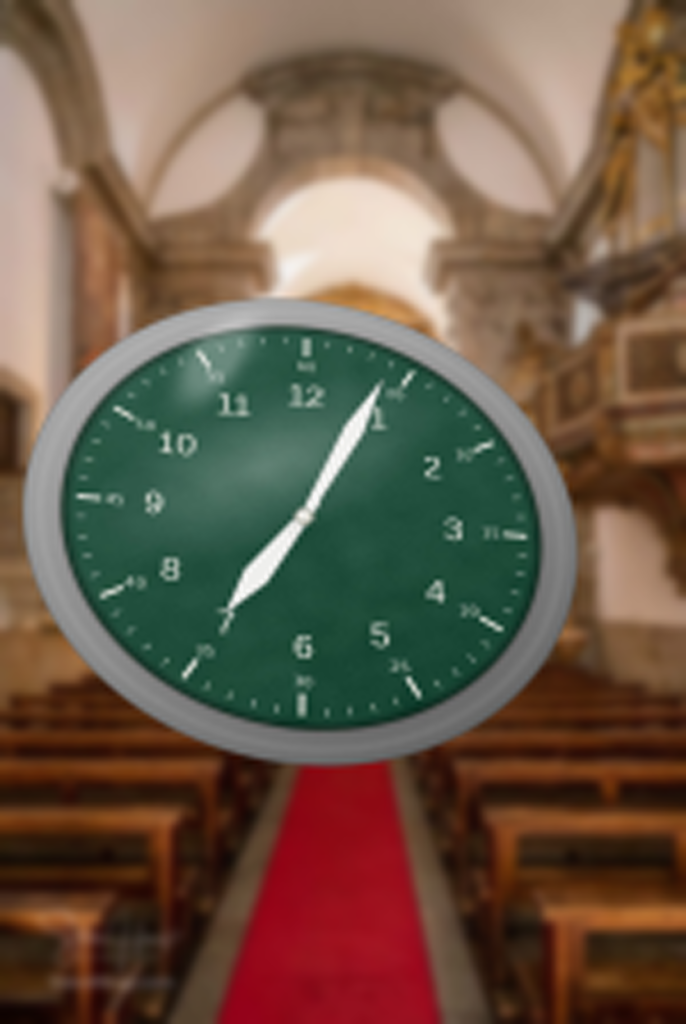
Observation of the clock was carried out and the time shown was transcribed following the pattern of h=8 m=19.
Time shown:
h=7 m=4
